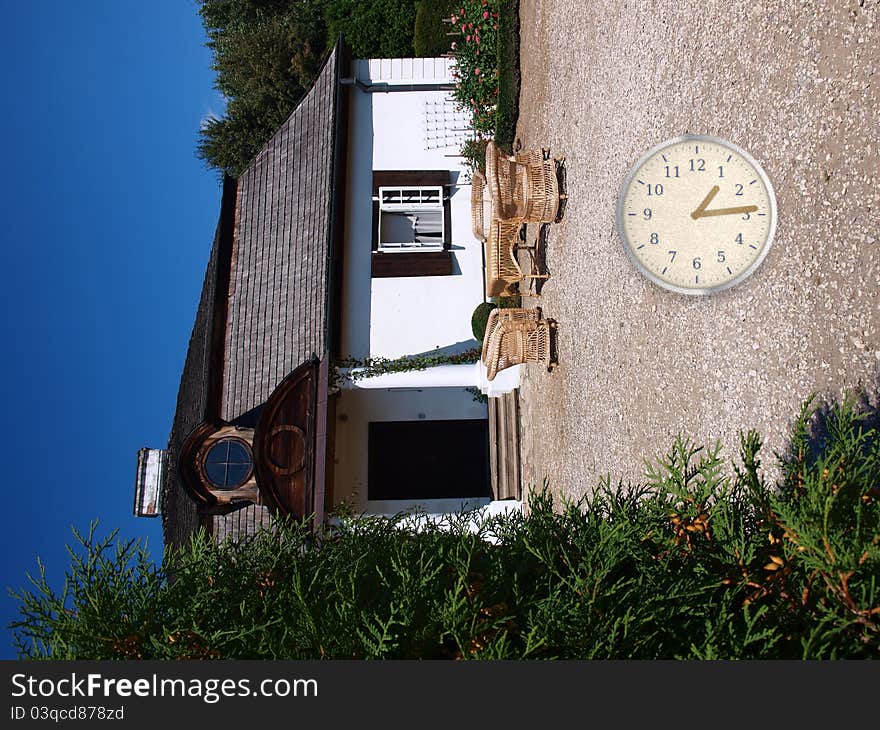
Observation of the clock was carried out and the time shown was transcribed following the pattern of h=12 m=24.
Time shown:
h=1 m=14
